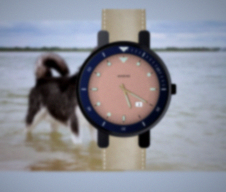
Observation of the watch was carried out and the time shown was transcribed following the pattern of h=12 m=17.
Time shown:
h=5 m=20
